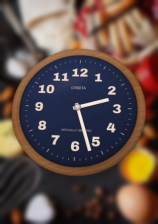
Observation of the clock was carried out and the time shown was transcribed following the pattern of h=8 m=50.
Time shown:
h=2 m=27
